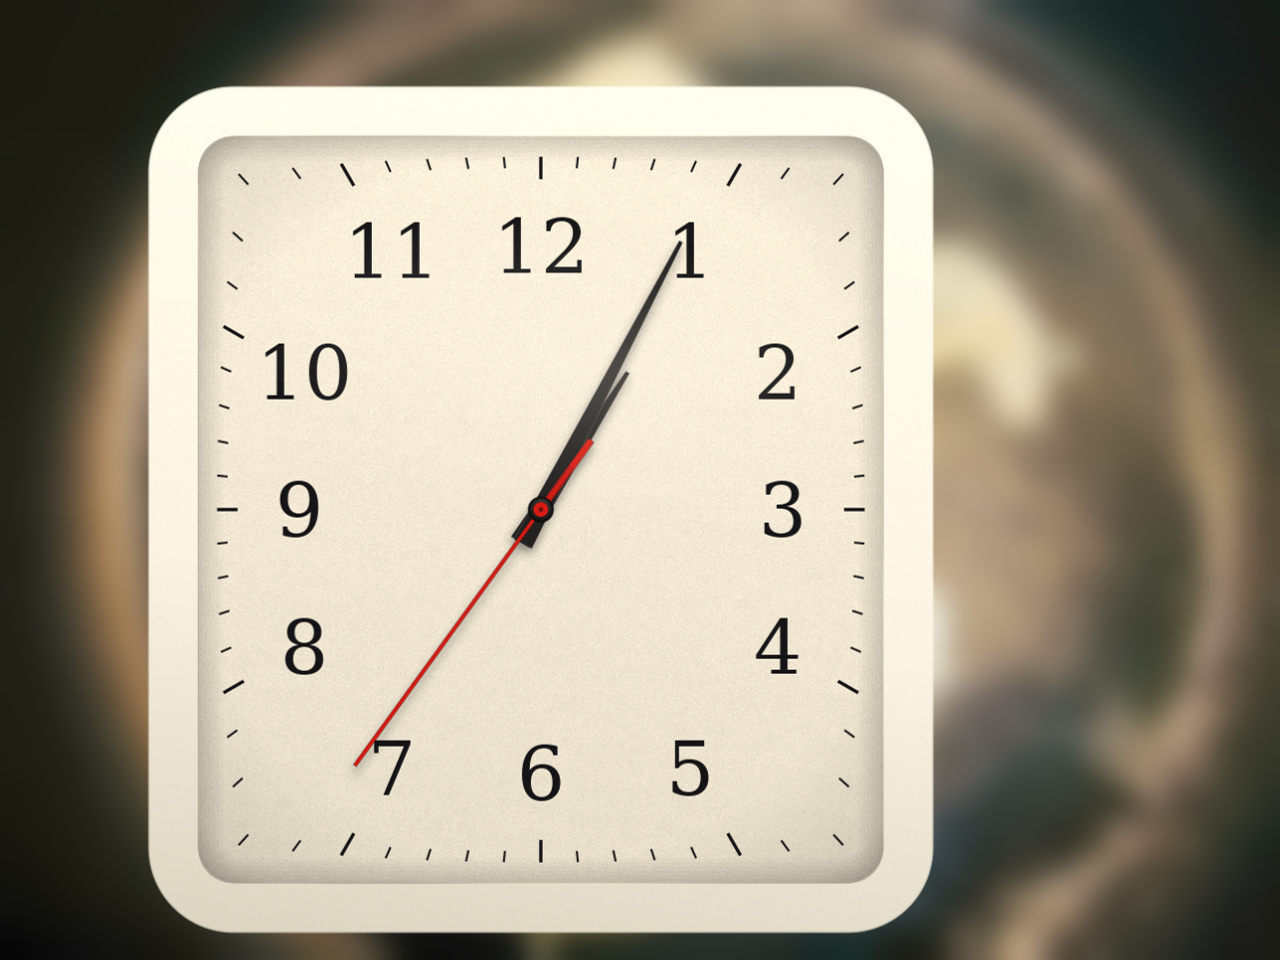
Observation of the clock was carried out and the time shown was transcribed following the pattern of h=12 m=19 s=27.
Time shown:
h=1 m=4 s=36
